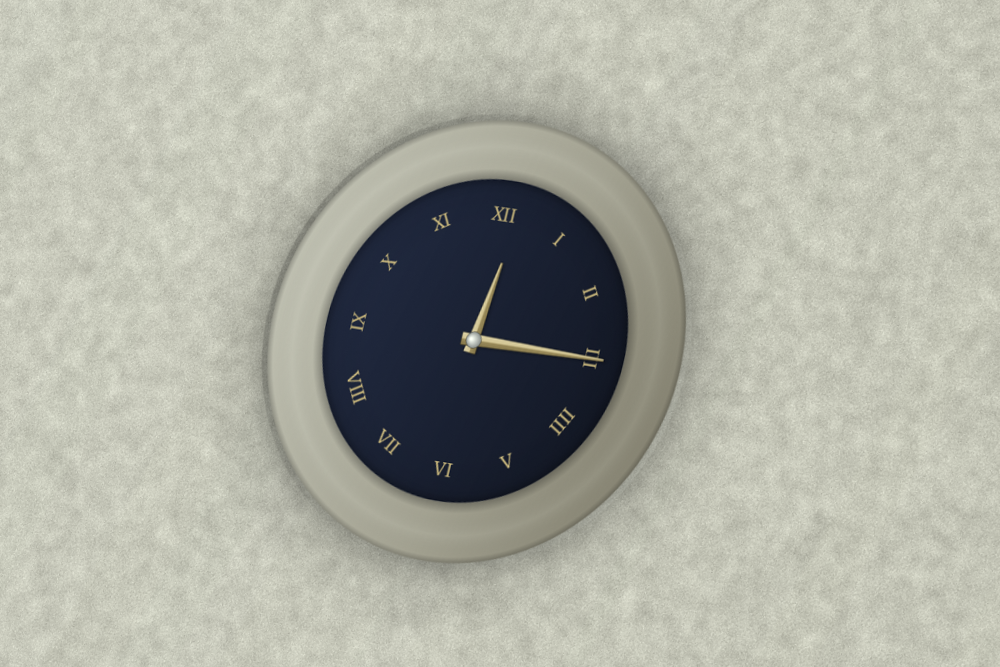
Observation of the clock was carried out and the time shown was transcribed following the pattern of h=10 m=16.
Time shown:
h=12 m=15
